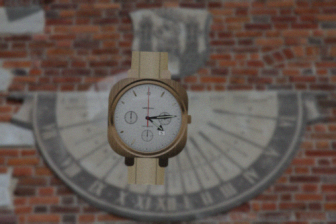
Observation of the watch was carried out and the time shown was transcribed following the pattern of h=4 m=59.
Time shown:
h=4 m=14
